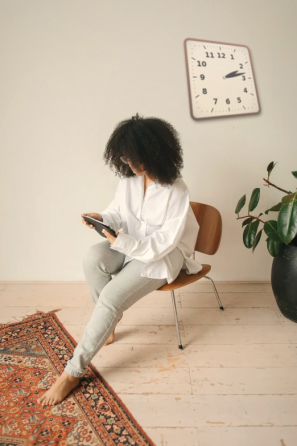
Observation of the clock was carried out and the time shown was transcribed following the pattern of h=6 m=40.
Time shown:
h=2 m=13
